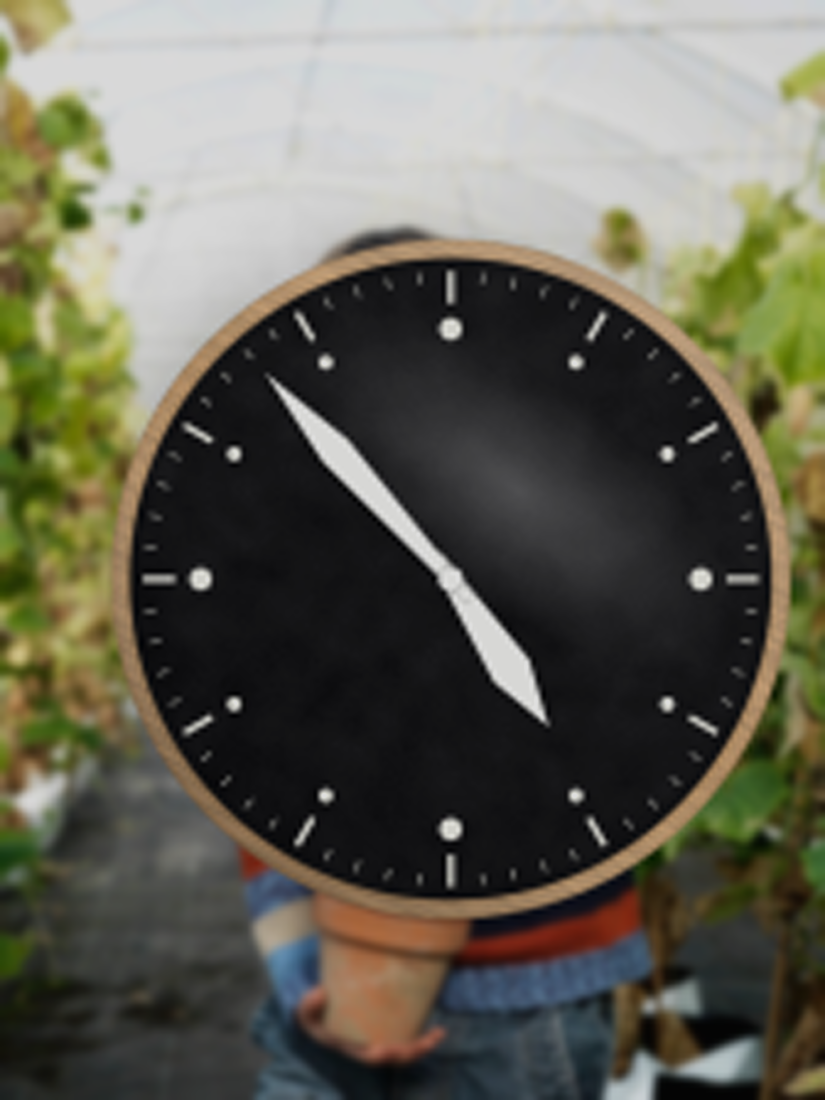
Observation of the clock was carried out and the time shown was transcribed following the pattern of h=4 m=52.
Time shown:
h=4 m=53
